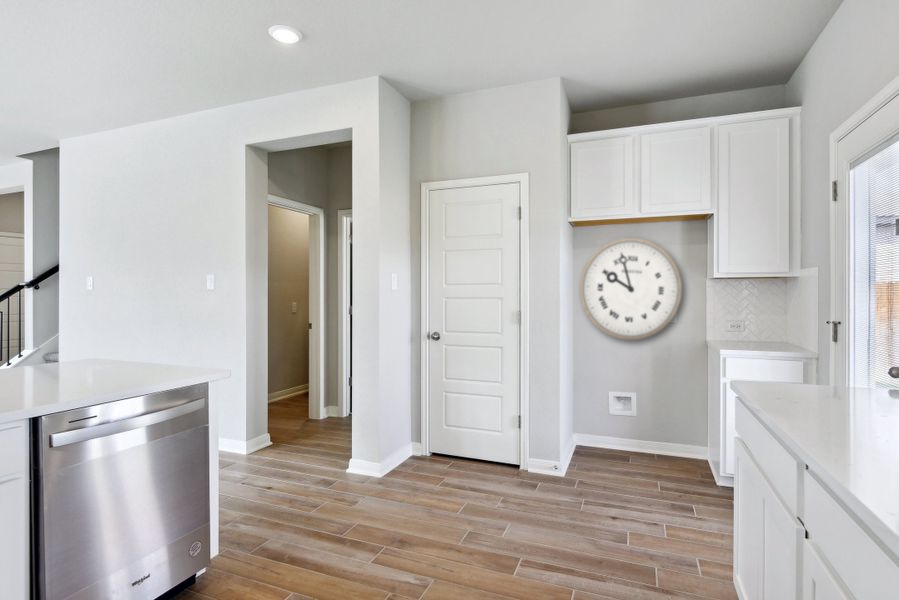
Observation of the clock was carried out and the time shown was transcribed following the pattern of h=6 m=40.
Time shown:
h=9 m=57
